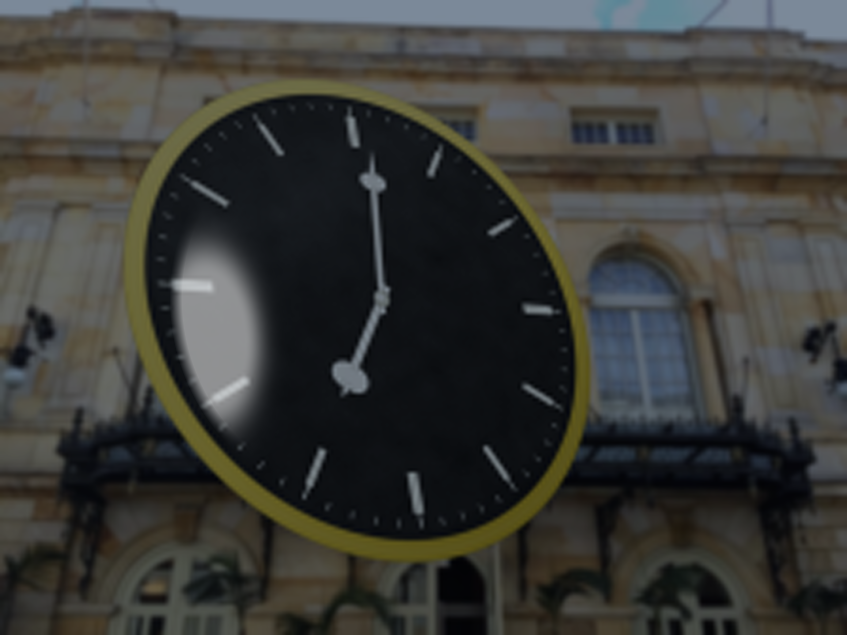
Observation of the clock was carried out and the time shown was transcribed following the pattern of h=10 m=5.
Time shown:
h=7 m=1
